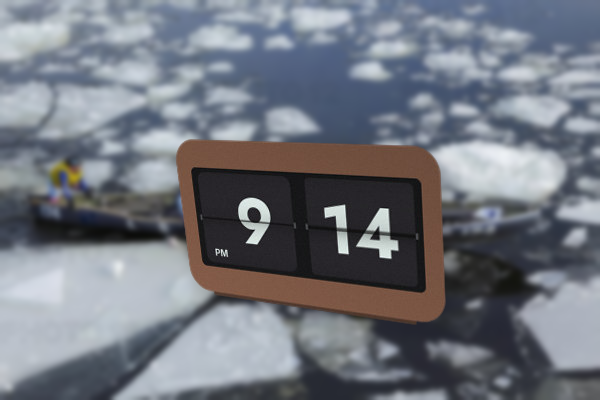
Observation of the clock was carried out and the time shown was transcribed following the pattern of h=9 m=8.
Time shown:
h=9 m=14
